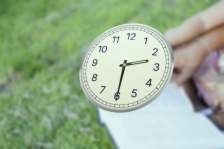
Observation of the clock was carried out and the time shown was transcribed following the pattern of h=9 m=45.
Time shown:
h=2 m=30
